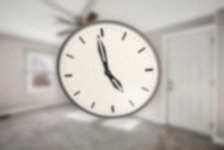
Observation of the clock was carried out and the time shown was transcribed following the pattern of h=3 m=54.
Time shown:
h=4 m=59
